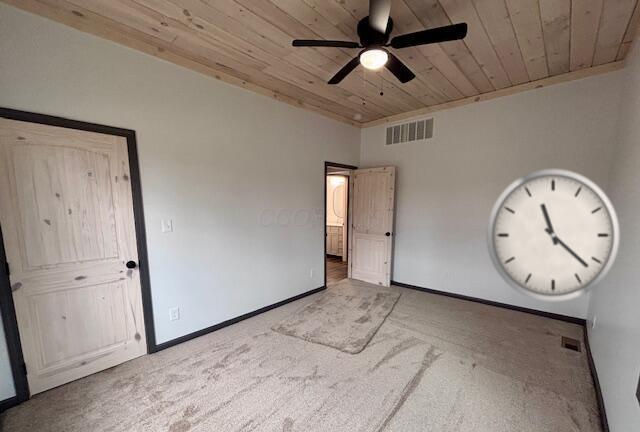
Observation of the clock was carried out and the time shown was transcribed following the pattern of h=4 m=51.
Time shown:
h=11 m=22
